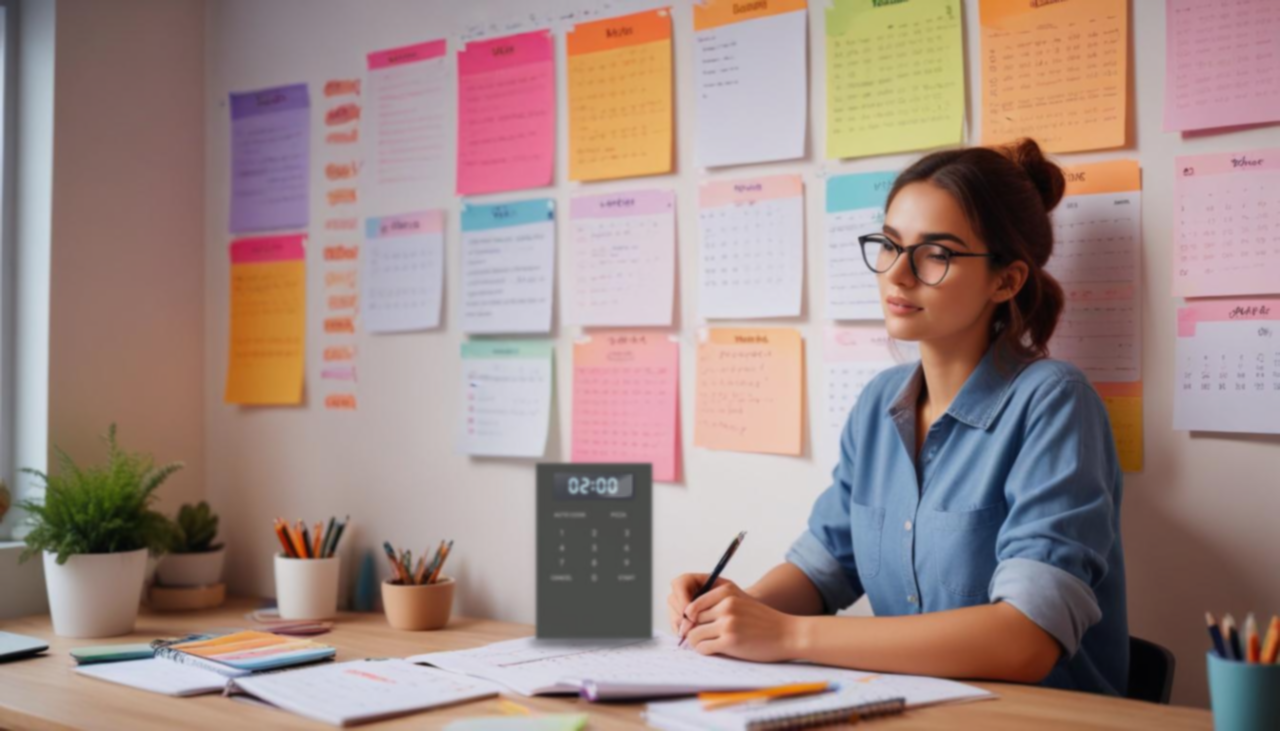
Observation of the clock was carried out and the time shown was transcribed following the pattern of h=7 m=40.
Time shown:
h=2 m=0
